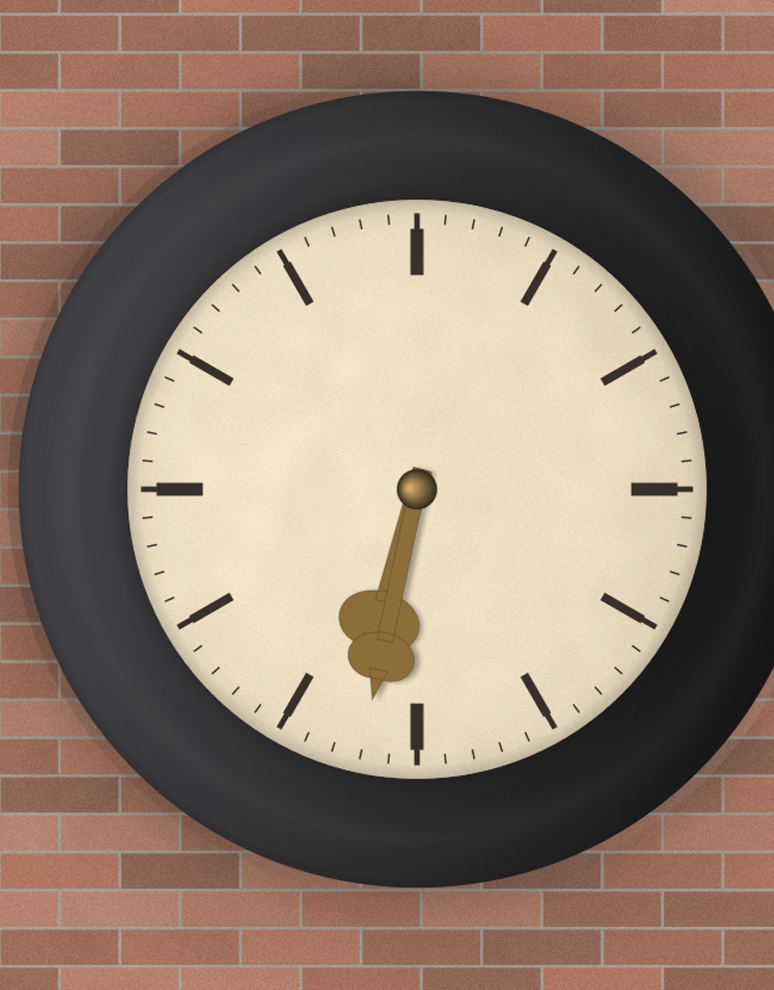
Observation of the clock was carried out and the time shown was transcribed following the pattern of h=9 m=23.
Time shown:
h=6 m=32
